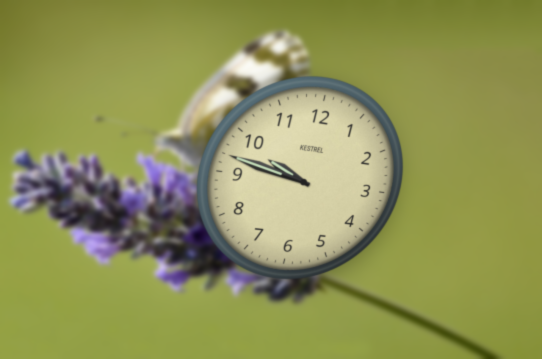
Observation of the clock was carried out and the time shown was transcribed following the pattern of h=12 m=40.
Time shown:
h=9 m=47
